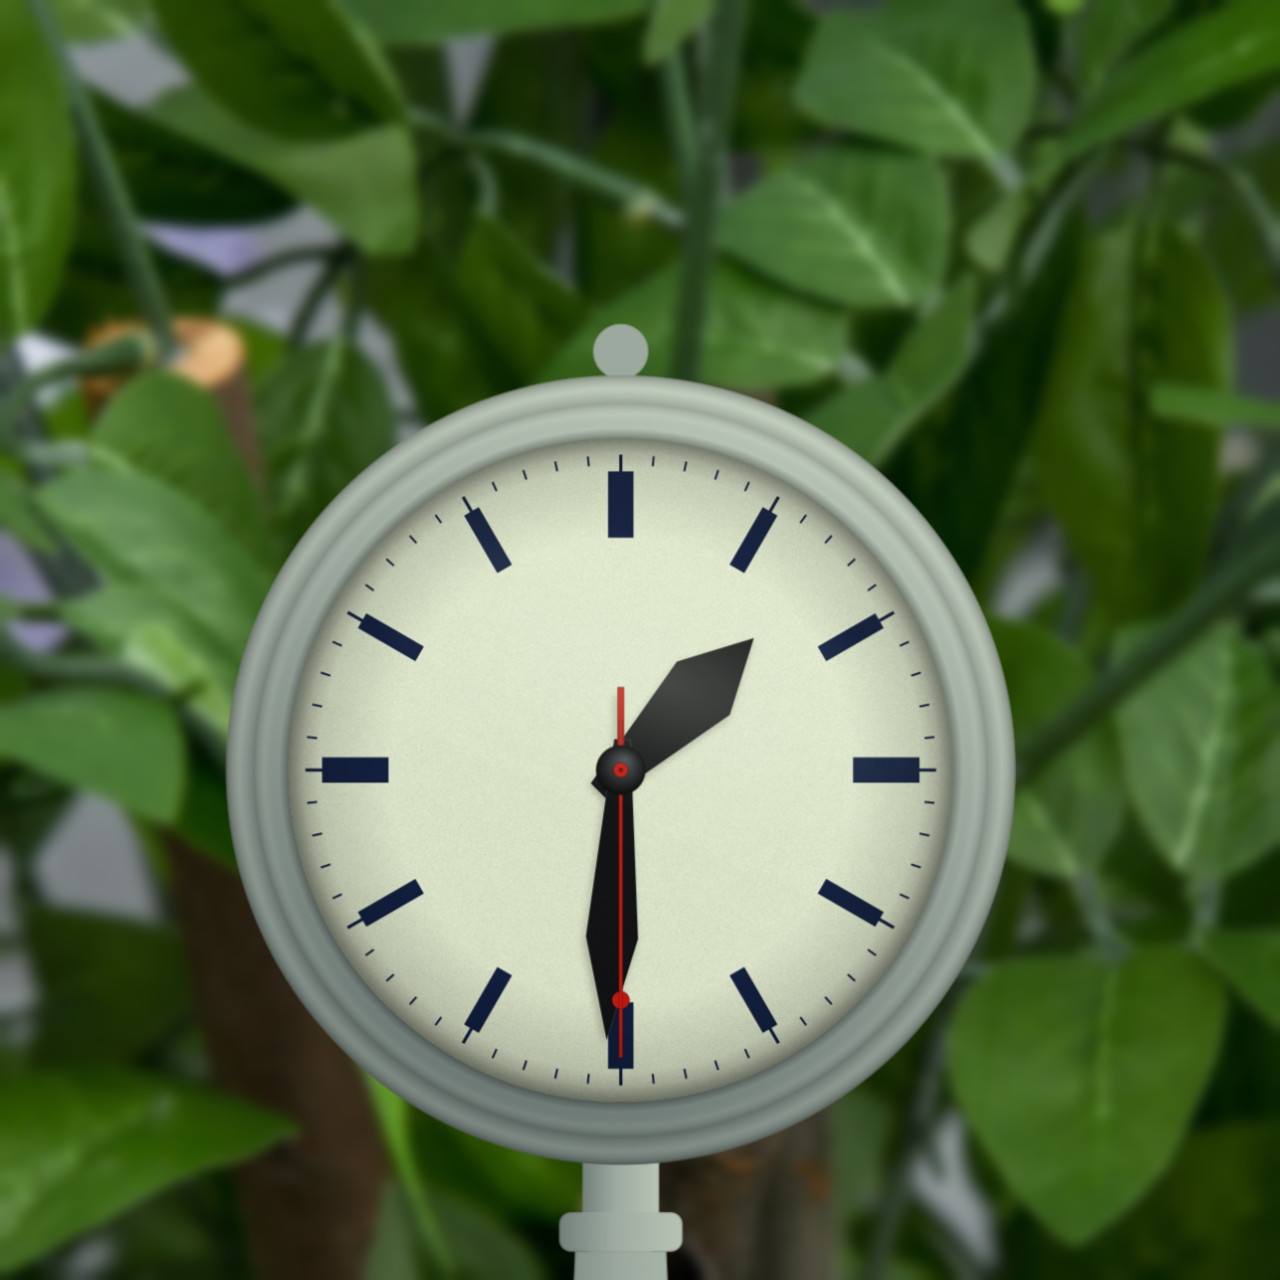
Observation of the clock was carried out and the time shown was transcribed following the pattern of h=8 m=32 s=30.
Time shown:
h=1 m=30 s=30
